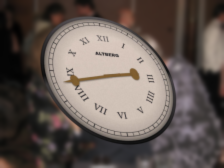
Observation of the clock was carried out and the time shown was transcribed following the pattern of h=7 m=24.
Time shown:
h=2 m=43
